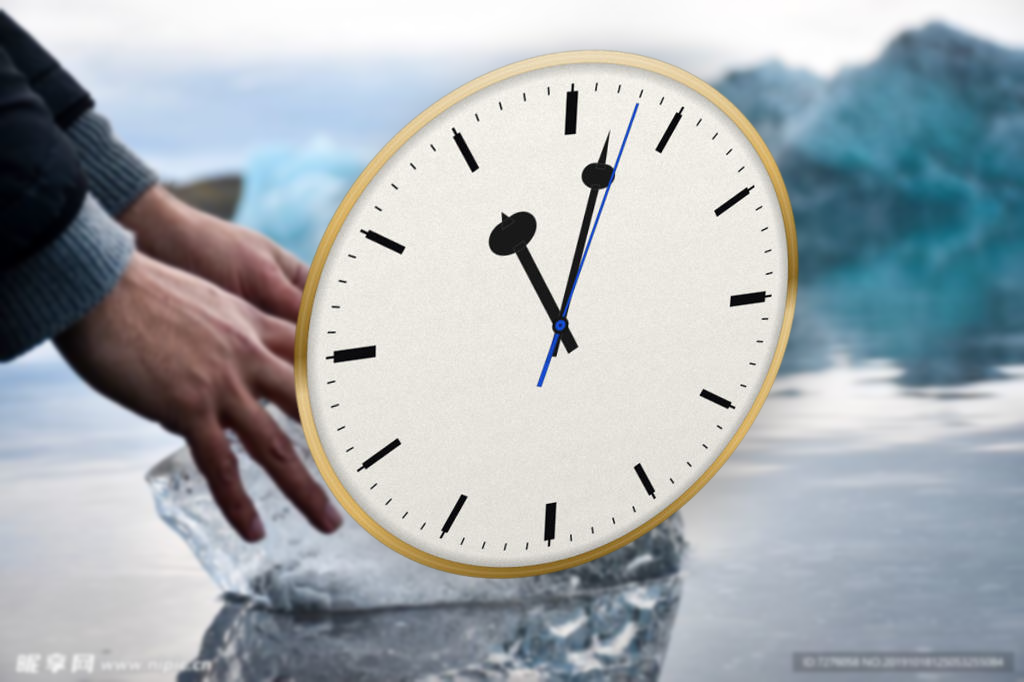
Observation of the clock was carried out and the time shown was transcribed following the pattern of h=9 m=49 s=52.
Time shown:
h=11 m=2 s=3
